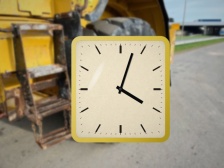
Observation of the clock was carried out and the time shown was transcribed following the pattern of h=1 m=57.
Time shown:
h=4 m=3
